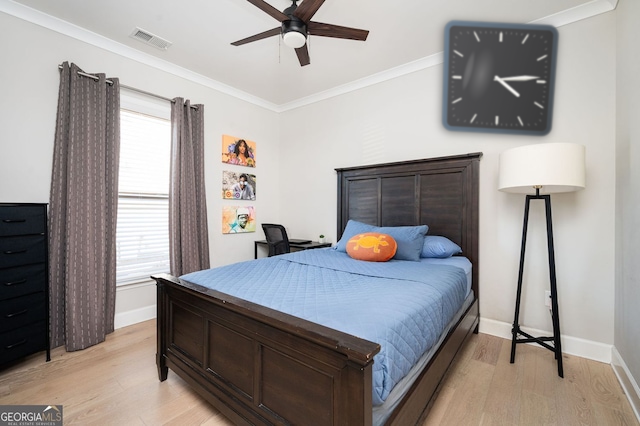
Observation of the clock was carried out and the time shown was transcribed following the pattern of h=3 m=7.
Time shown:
h=4 m=14
